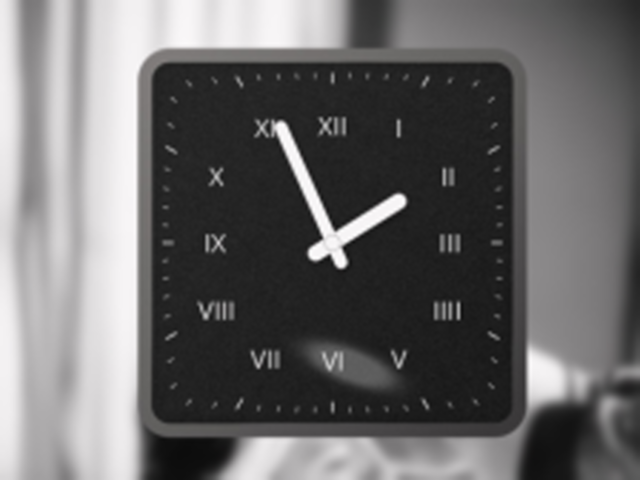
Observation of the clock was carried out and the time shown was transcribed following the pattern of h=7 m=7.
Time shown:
h=1 m=56
